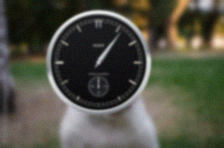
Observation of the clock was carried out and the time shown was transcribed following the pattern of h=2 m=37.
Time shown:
h=1 m=6
